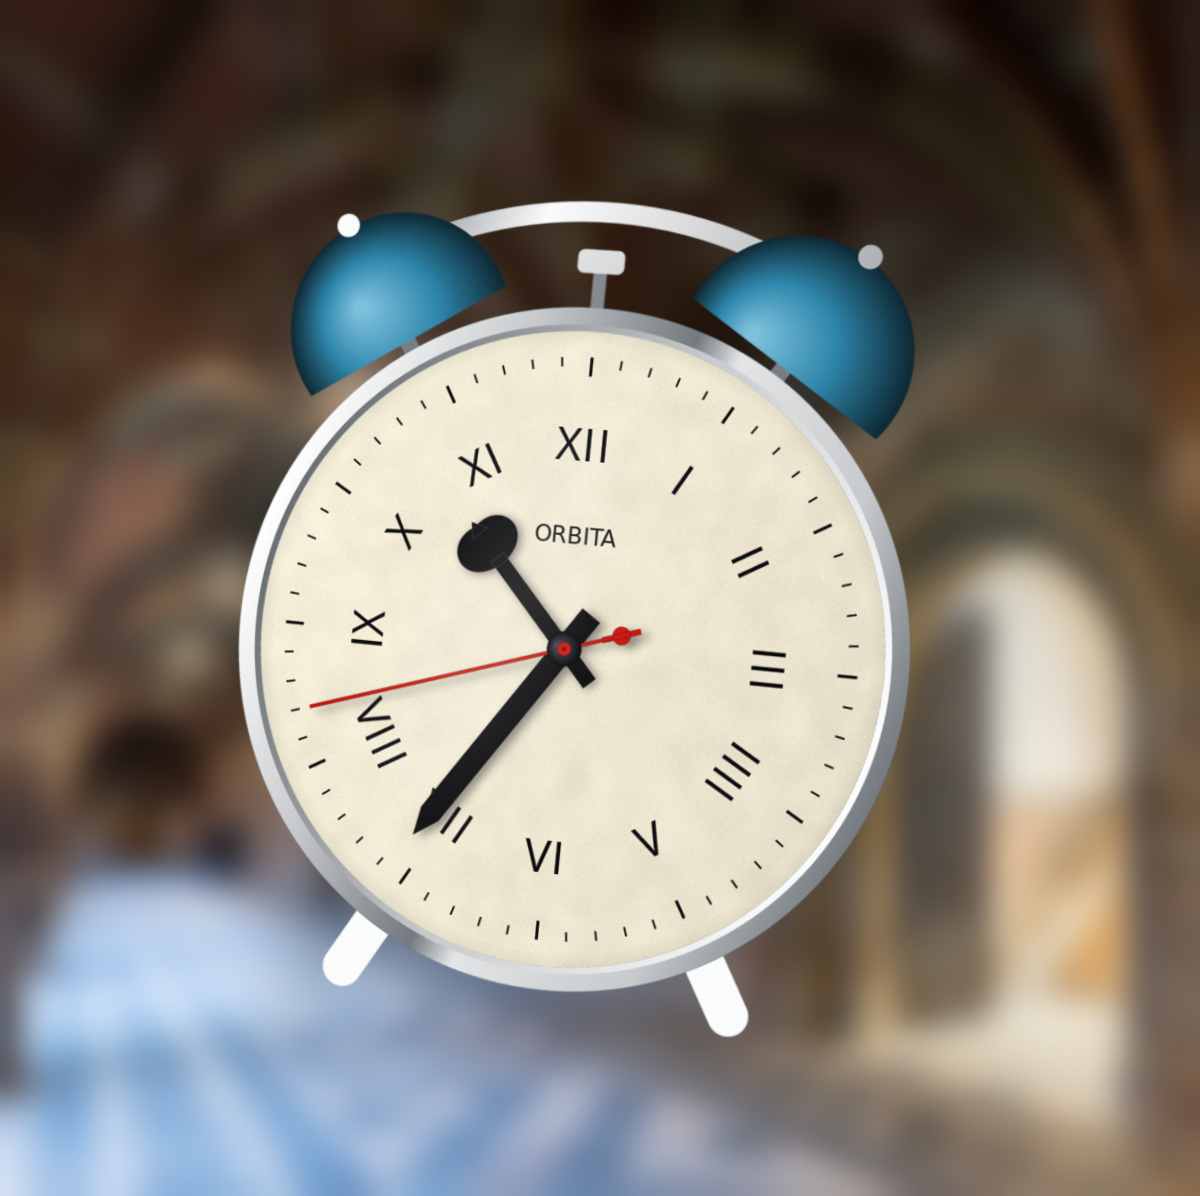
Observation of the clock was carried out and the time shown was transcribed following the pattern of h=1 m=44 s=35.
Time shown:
h=10 m=35 s=42
